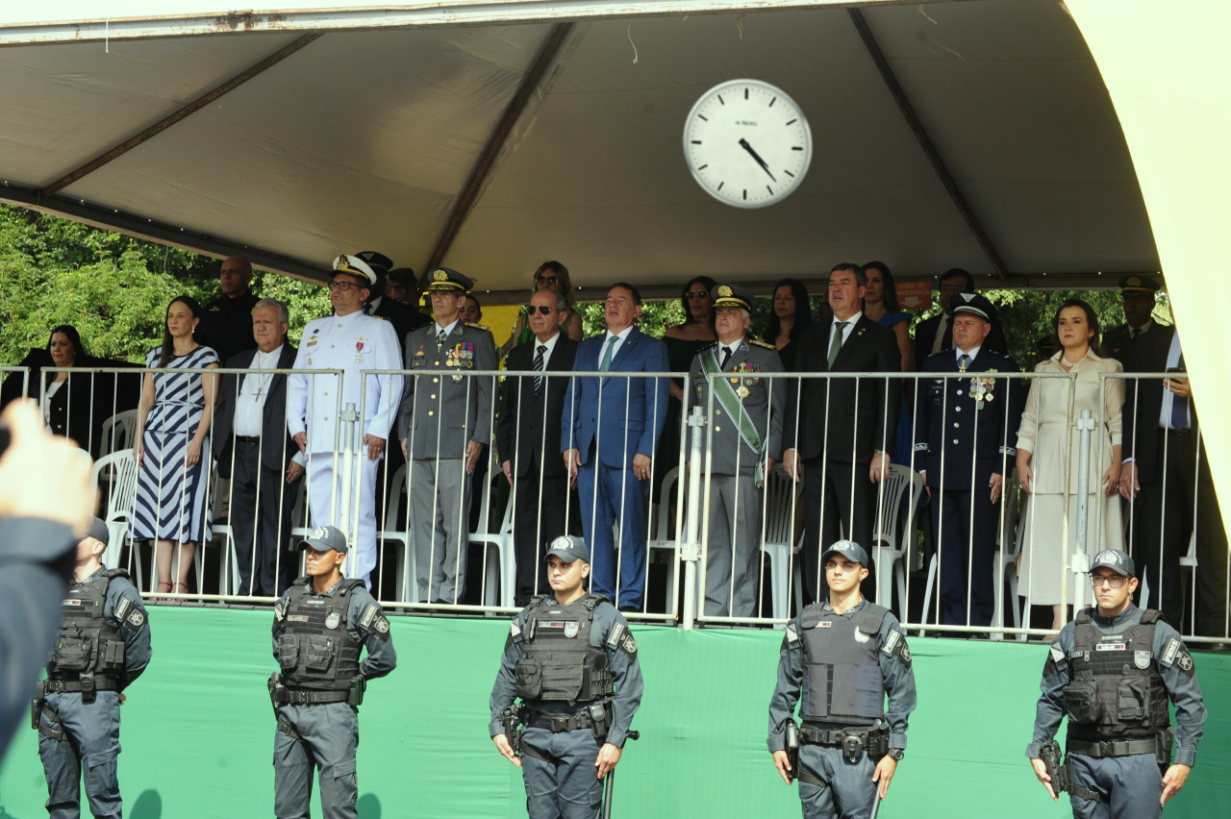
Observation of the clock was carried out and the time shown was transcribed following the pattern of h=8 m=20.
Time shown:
h=4 m=23
